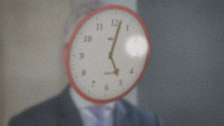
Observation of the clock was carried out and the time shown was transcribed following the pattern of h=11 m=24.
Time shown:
h=5 m=2
